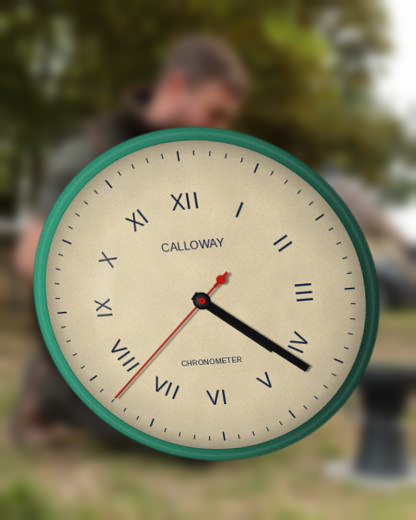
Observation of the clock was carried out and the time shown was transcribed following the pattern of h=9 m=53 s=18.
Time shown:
h=4 m=21 s=38
